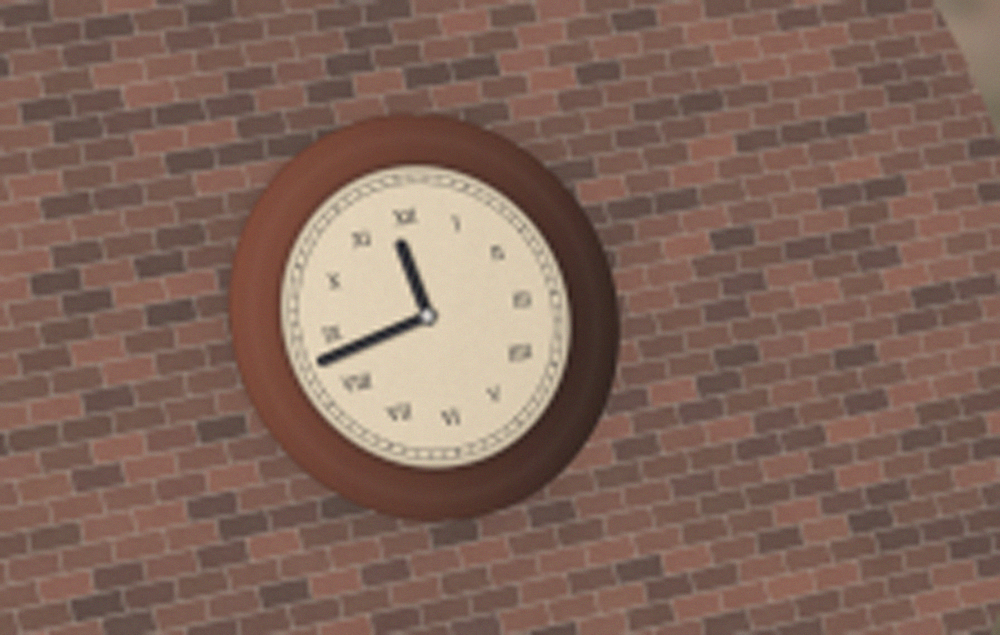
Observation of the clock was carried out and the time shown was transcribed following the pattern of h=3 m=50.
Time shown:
h=11 m=43
